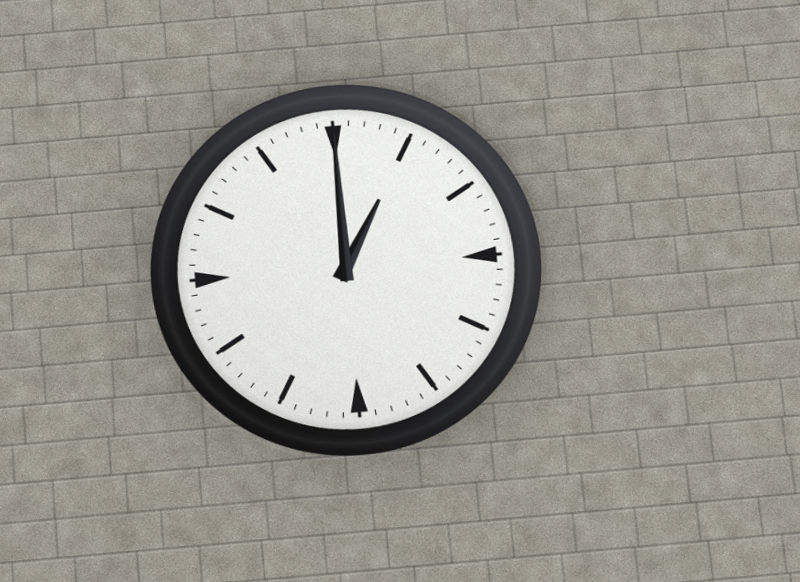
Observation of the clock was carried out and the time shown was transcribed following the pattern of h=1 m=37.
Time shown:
h=1 m=0
